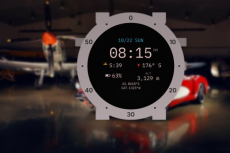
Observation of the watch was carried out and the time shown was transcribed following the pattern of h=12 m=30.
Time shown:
h=8 m=15
